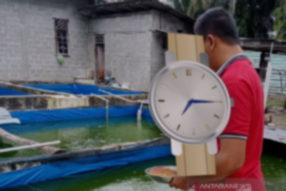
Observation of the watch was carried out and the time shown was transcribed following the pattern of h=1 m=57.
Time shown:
h=7 m=15
